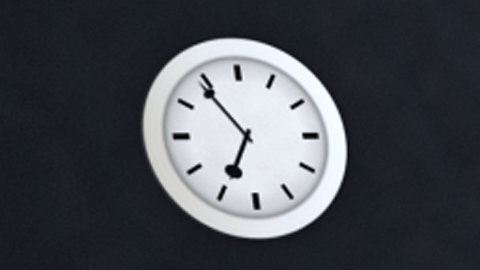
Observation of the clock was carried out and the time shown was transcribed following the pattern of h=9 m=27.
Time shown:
h=6 m=54
